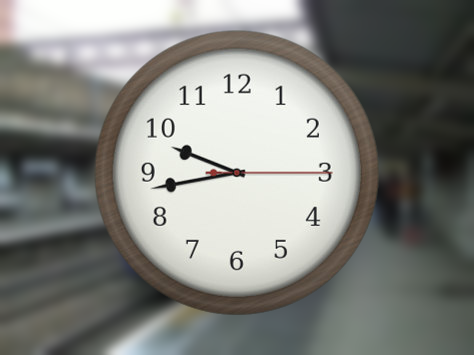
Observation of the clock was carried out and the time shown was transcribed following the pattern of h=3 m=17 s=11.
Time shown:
h=9 m=43 s=15
